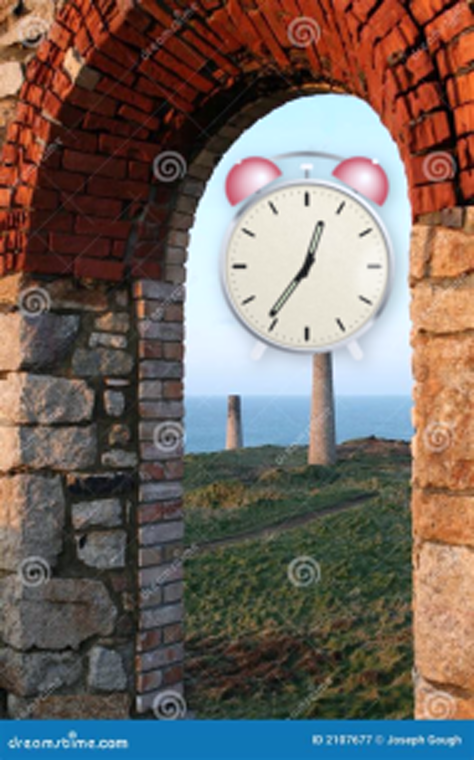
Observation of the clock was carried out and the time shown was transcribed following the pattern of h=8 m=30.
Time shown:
h=12 m=36
